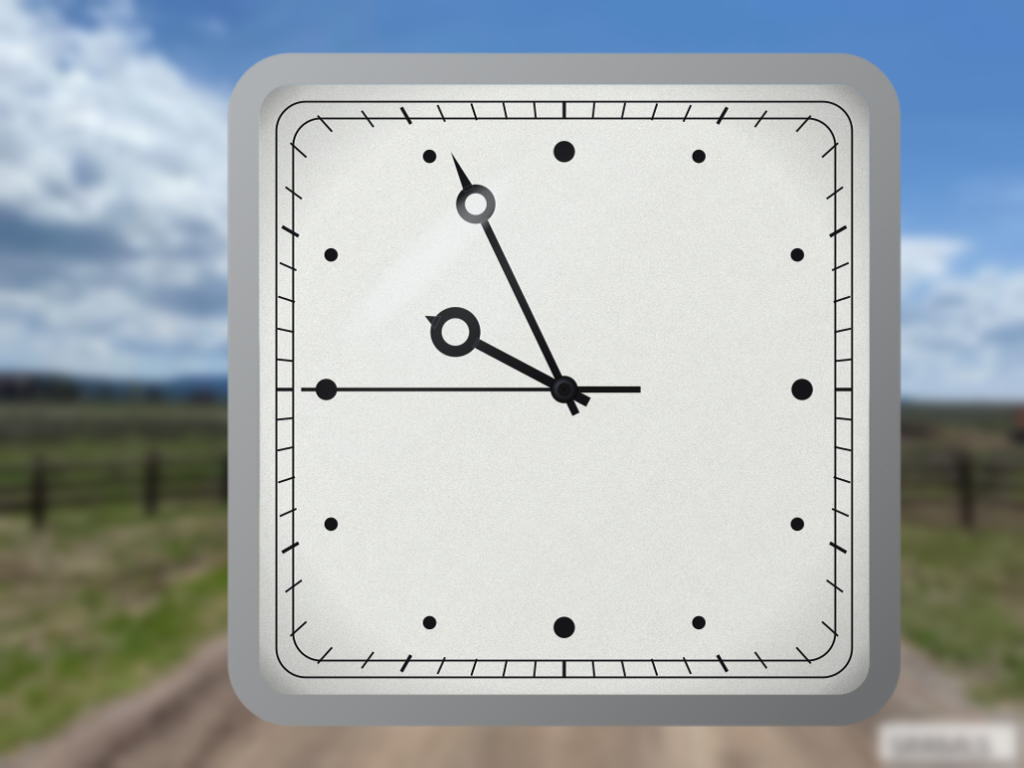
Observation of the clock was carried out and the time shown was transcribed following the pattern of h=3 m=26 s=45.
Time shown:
h=9 m=55 s=45
